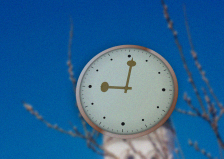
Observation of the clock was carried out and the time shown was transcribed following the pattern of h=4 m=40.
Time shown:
h=9 m=1
